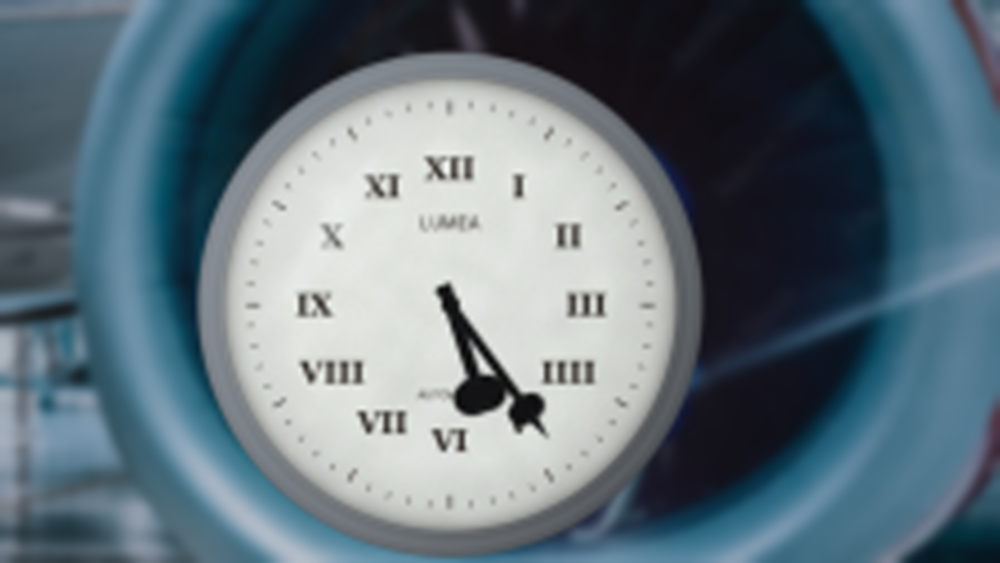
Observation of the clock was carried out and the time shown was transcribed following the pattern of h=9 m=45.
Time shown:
h=5 m=24
